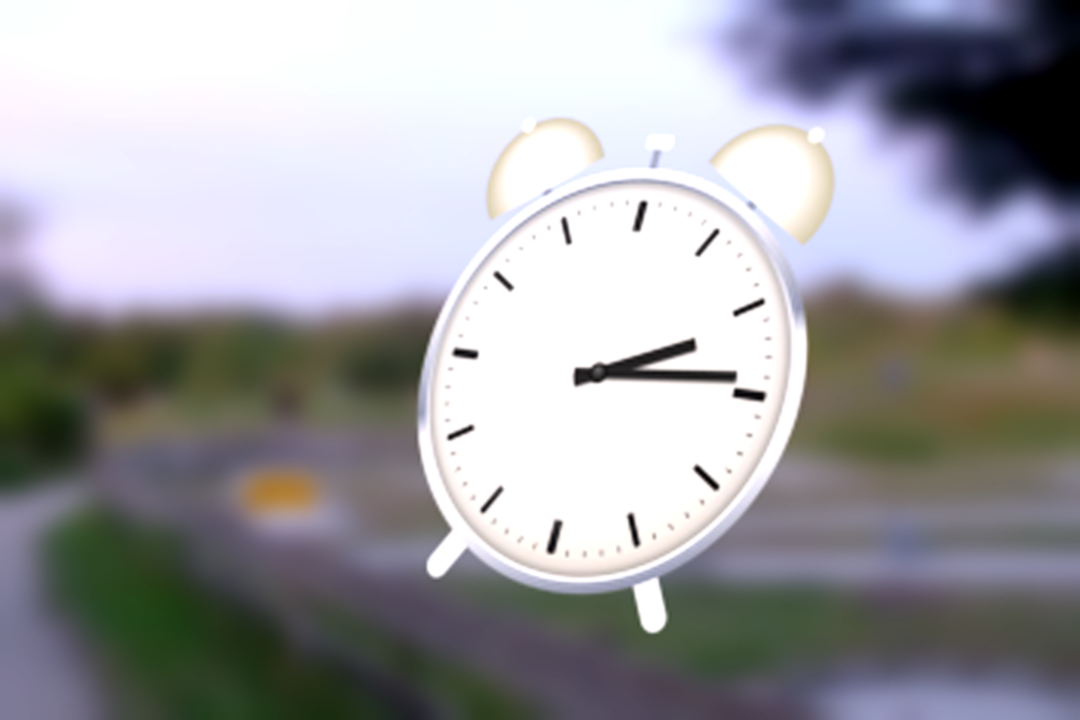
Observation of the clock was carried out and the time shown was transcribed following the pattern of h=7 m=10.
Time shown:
h=2 m=14
